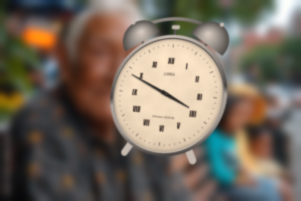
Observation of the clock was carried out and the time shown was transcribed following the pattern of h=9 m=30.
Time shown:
h=3 m=49
